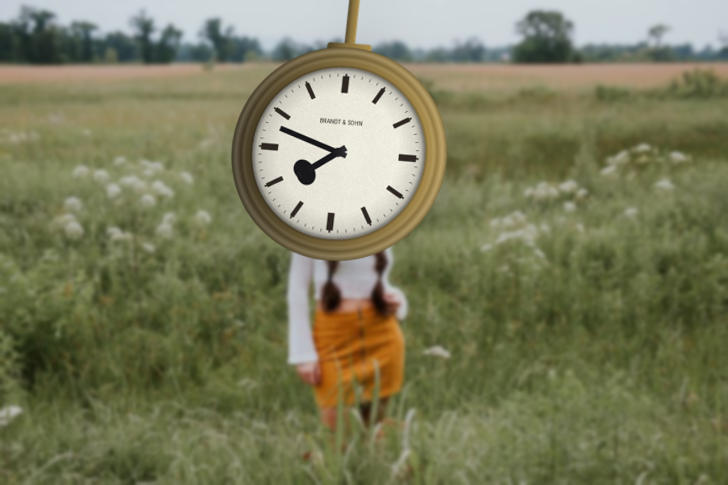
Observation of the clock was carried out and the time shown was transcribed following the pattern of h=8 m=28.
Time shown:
h=7 m=48
